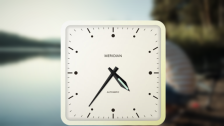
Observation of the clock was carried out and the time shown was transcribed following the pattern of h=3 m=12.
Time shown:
h=4 m=36
